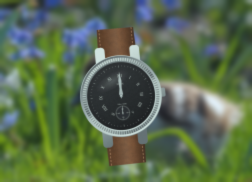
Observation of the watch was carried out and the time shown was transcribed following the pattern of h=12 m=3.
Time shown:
h=12 m=0
